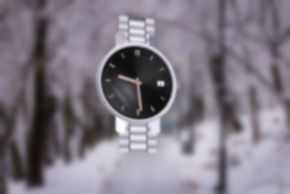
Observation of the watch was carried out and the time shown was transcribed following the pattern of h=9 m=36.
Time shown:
h=9 m=29
